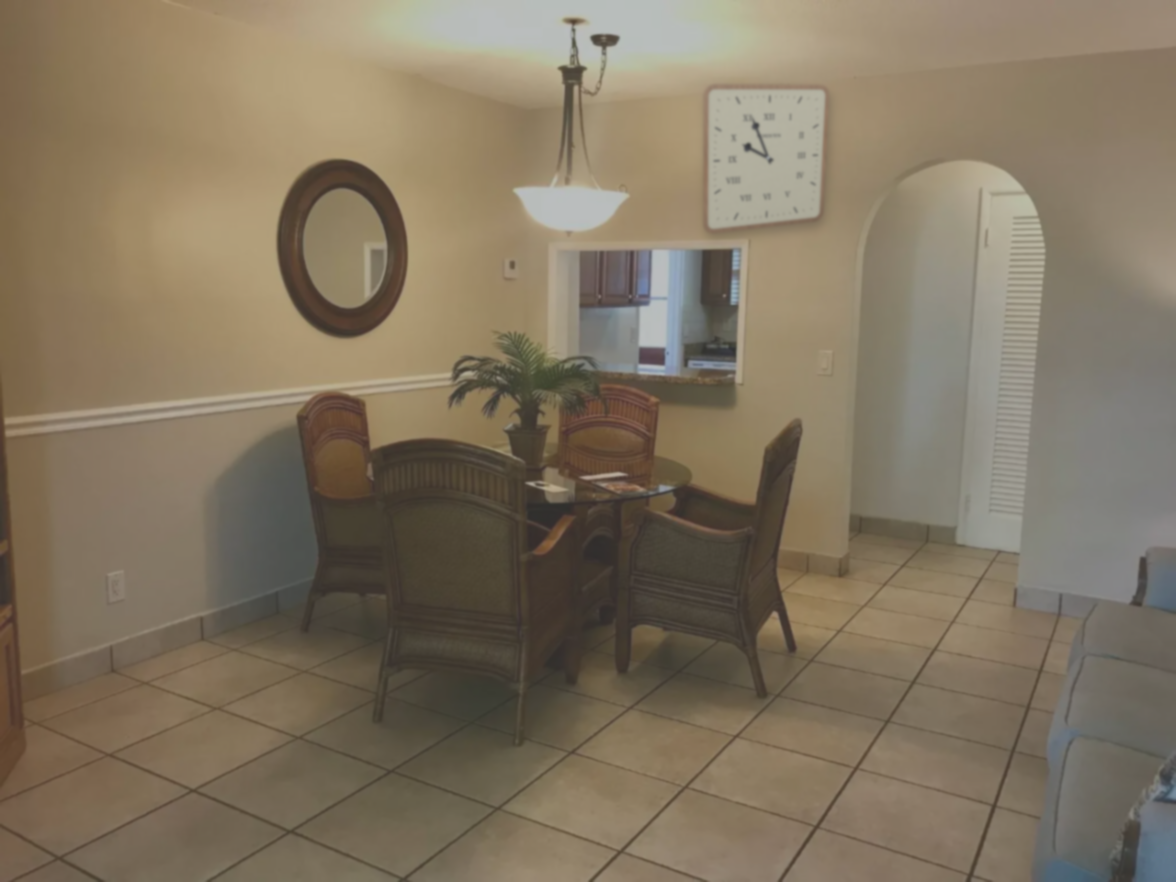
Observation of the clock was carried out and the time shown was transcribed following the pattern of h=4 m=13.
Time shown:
h=9 m=56
